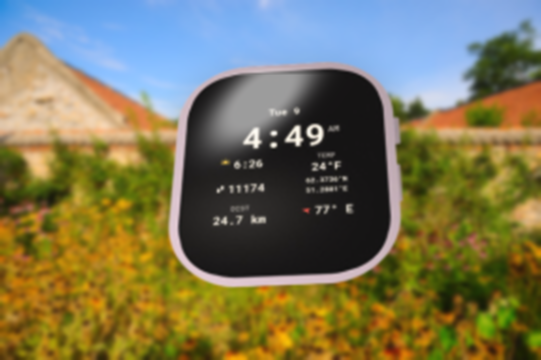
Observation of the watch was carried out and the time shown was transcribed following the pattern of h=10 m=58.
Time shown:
h=4 m=49
